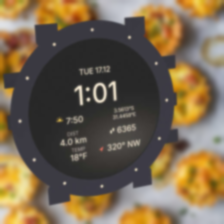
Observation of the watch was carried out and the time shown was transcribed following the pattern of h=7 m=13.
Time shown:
h=1 m=1
